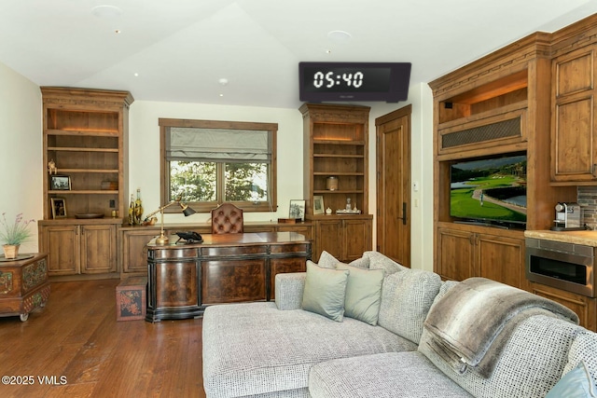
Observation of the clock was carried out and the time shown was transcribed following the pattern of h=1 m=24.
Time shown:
h=5 m=40
